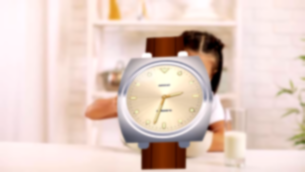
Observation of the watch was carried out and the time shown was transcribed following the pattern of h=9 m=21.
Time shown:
h=2 m=33
